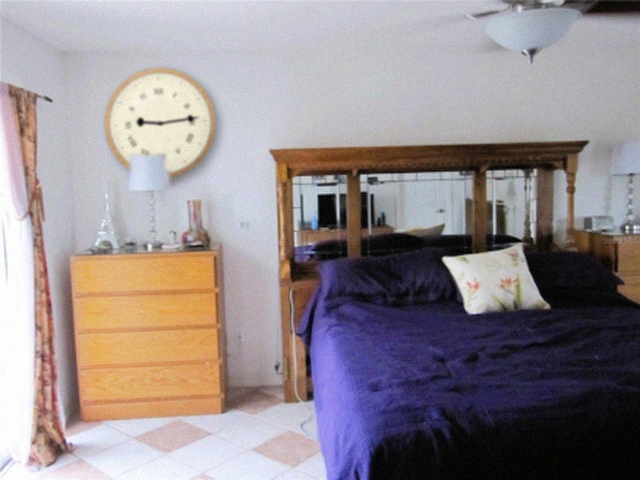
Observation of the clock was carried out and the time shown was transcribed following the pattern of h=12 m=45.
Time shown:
h=9 m=14
